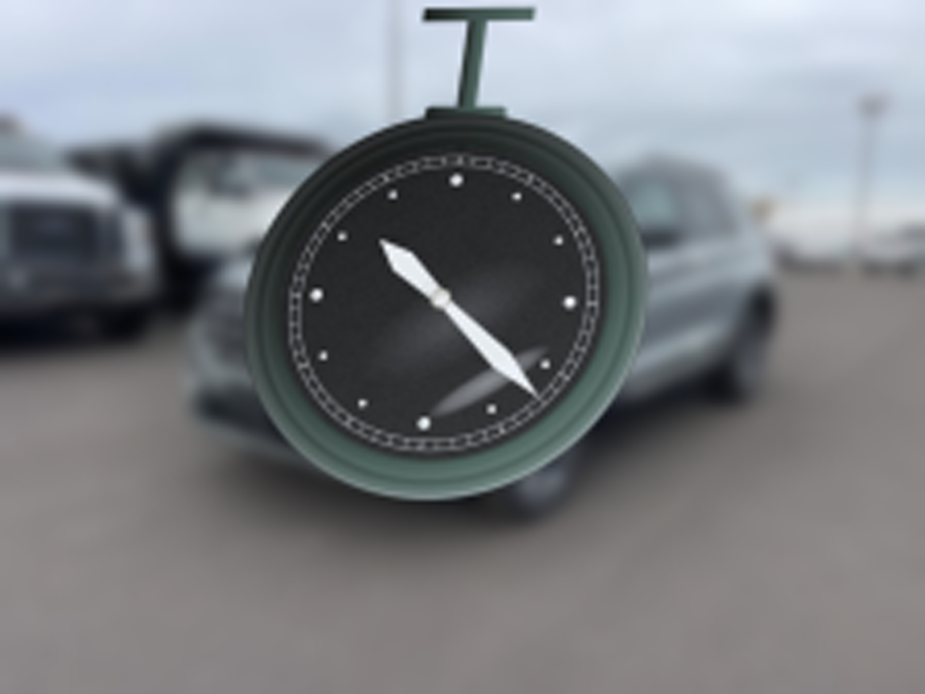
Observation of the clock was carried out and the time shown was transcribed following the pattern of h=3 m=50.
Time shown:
h=10 m=22
